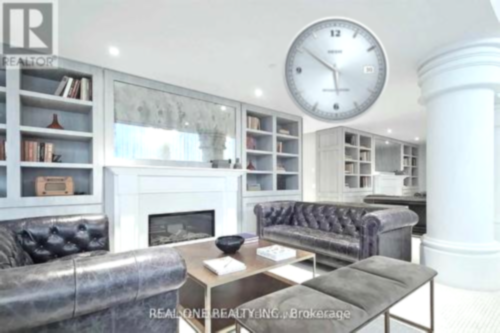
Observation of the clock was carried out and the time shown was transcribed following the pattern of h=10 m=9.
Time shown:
h=5 m=51
